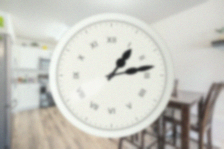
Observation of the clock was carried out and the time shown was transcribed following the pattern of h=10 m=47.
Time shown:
h=1 m=13
